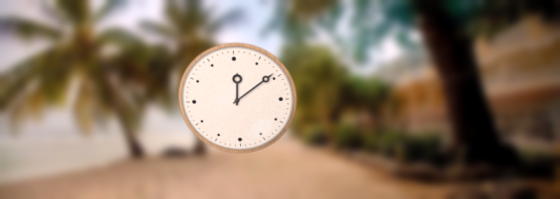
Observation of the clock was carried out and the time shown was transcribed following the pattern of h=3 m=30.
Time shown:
h=12 m=9
